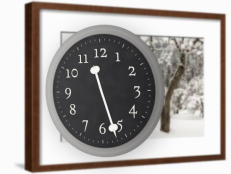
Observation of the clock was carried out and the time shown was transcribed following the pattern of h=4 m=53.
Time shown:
h=11 m=27
